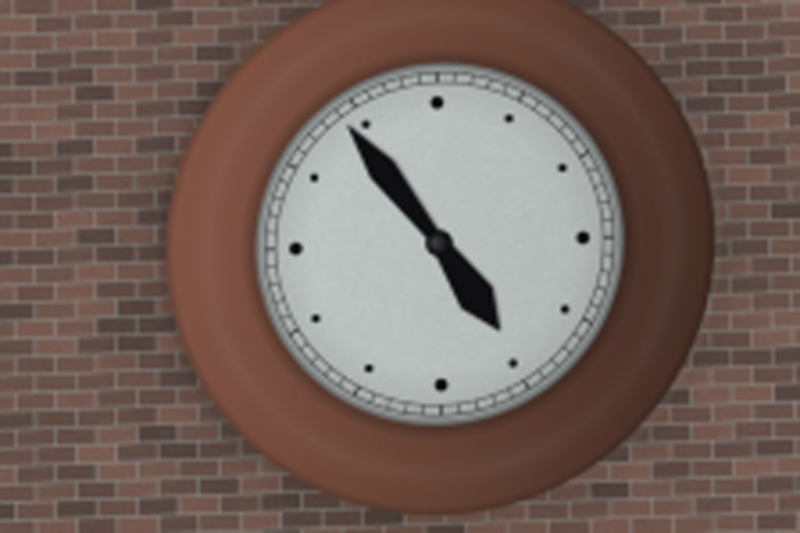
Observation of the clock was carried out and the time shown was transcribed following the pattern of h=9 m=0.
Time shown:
h=4 m=54
